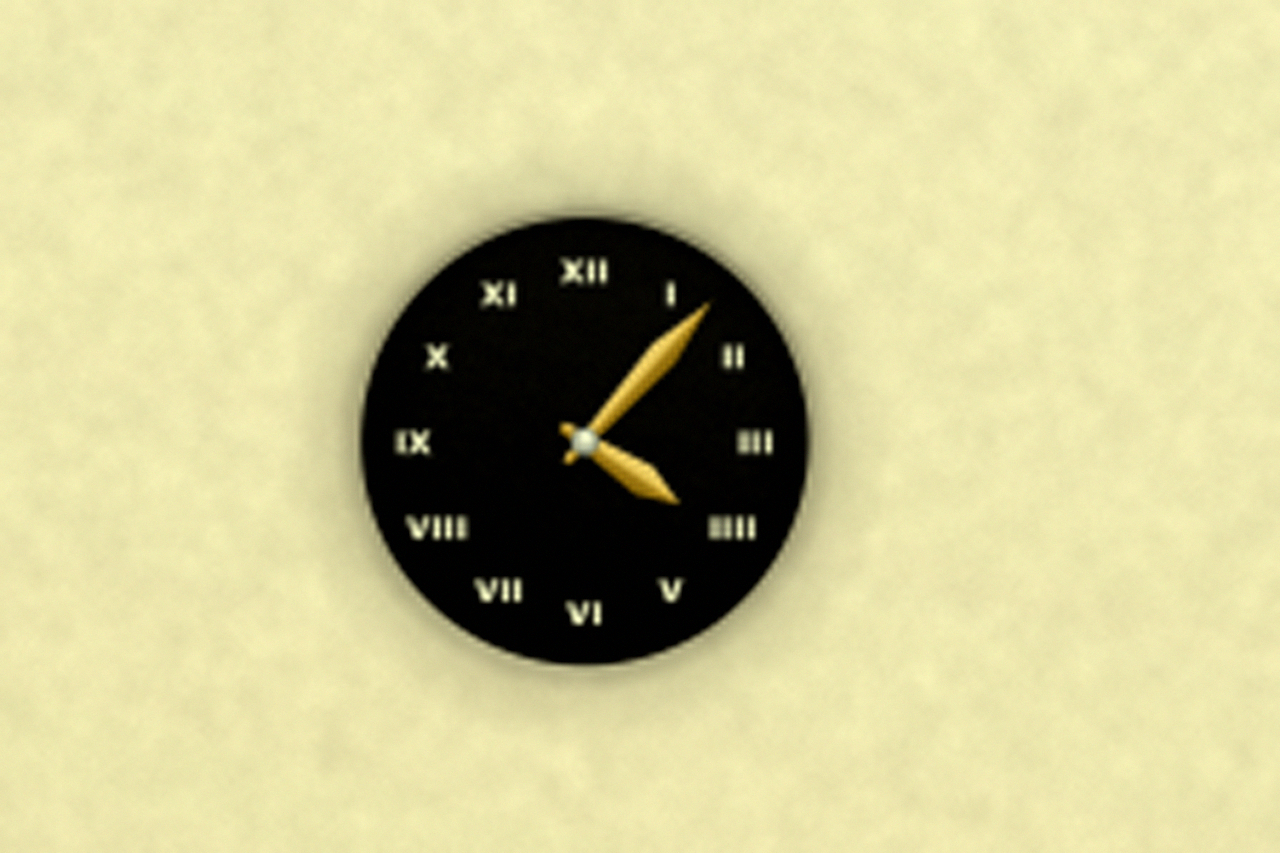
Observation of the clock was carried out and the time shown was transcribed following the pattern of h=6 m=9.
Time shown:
h=4 m=7
